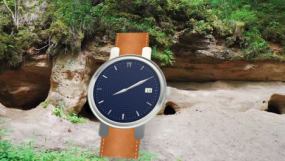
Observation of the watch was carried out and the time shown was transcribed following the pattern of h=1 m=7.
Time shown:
h=8 m=10
